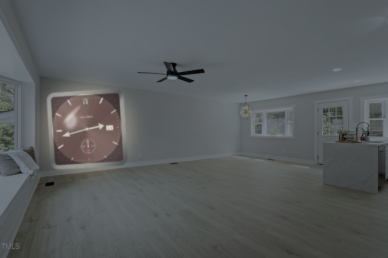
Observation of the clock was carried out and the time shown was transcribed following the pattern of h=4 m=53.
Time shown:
h=2 m=43
